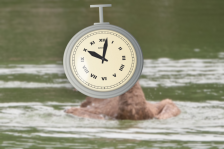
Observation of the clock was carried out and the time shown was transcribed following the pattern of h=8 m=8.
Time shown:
h=10 m=2
